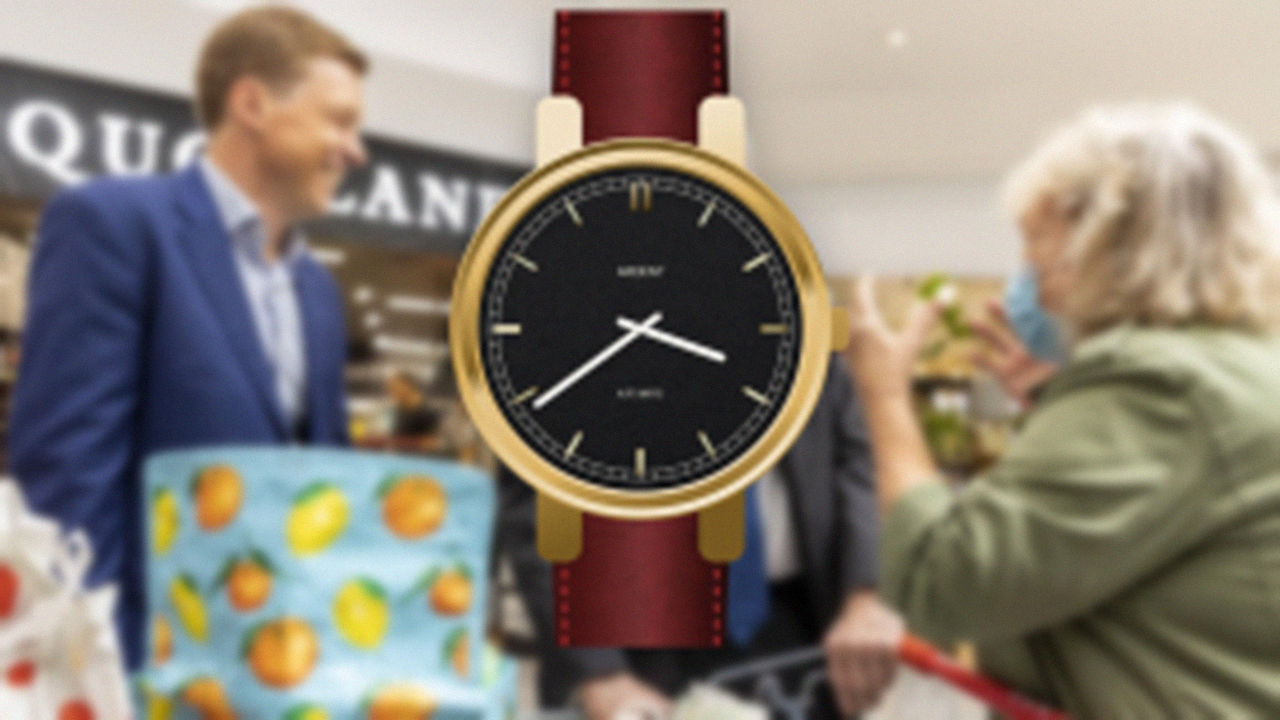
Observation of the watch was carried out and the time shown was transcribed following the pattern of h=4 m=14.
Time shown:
h=3 m=39
